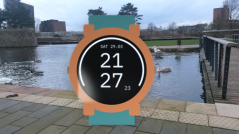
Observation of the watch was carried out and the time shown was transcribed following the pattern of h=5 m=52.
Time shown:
h=21 m=27
